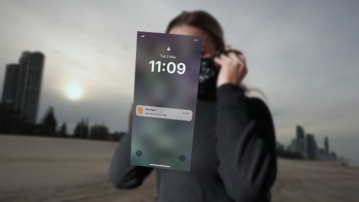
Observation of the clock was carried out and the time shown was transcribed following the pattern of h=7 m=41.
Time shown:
h=11 m=9
